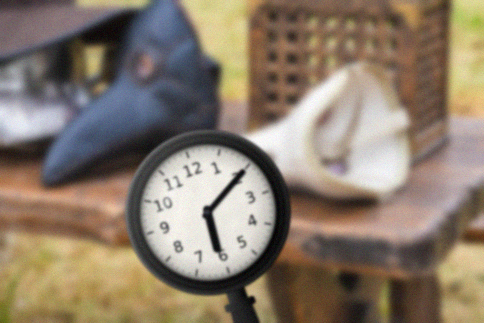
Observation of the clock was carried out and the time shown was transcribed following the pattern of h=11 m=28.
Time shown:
h=6 m=10
